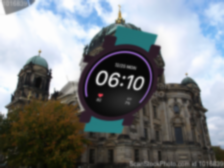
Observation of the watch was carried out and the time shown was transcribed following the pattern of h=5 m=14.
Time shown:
h=6 m=10
